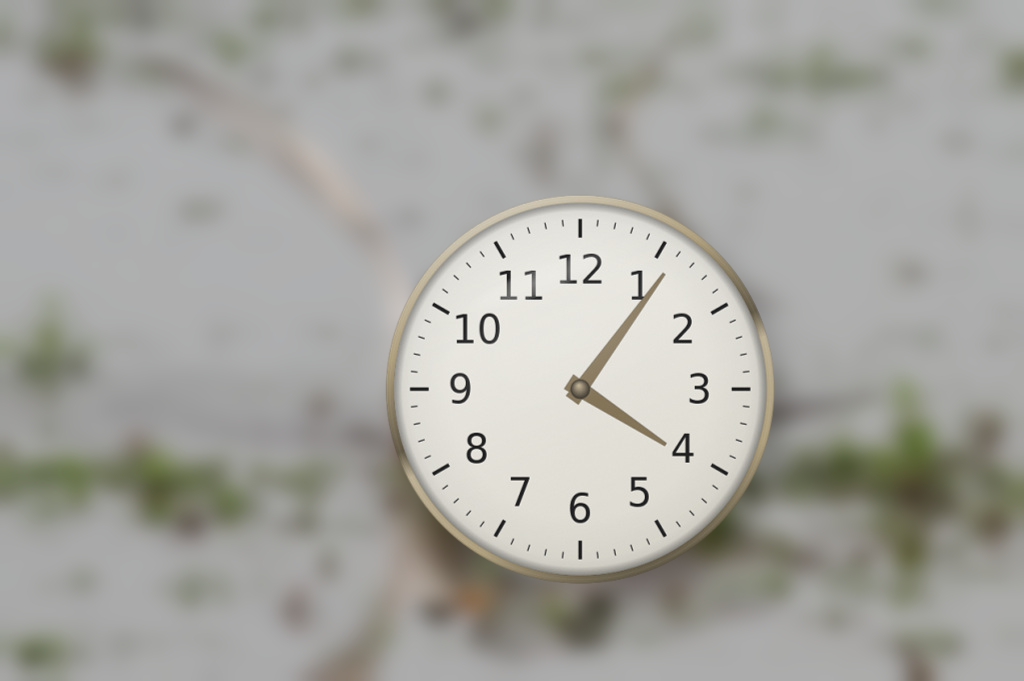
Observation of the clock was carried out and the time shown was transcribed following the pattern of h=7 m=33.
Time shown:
h=4 m=6
